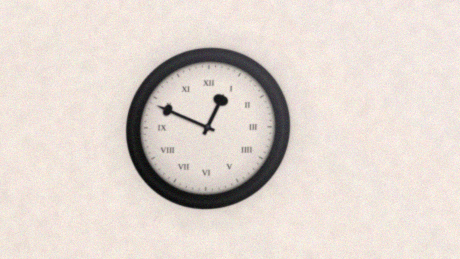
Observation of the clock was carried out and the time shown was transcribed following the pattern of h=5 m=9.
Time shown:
h=12 m=49
